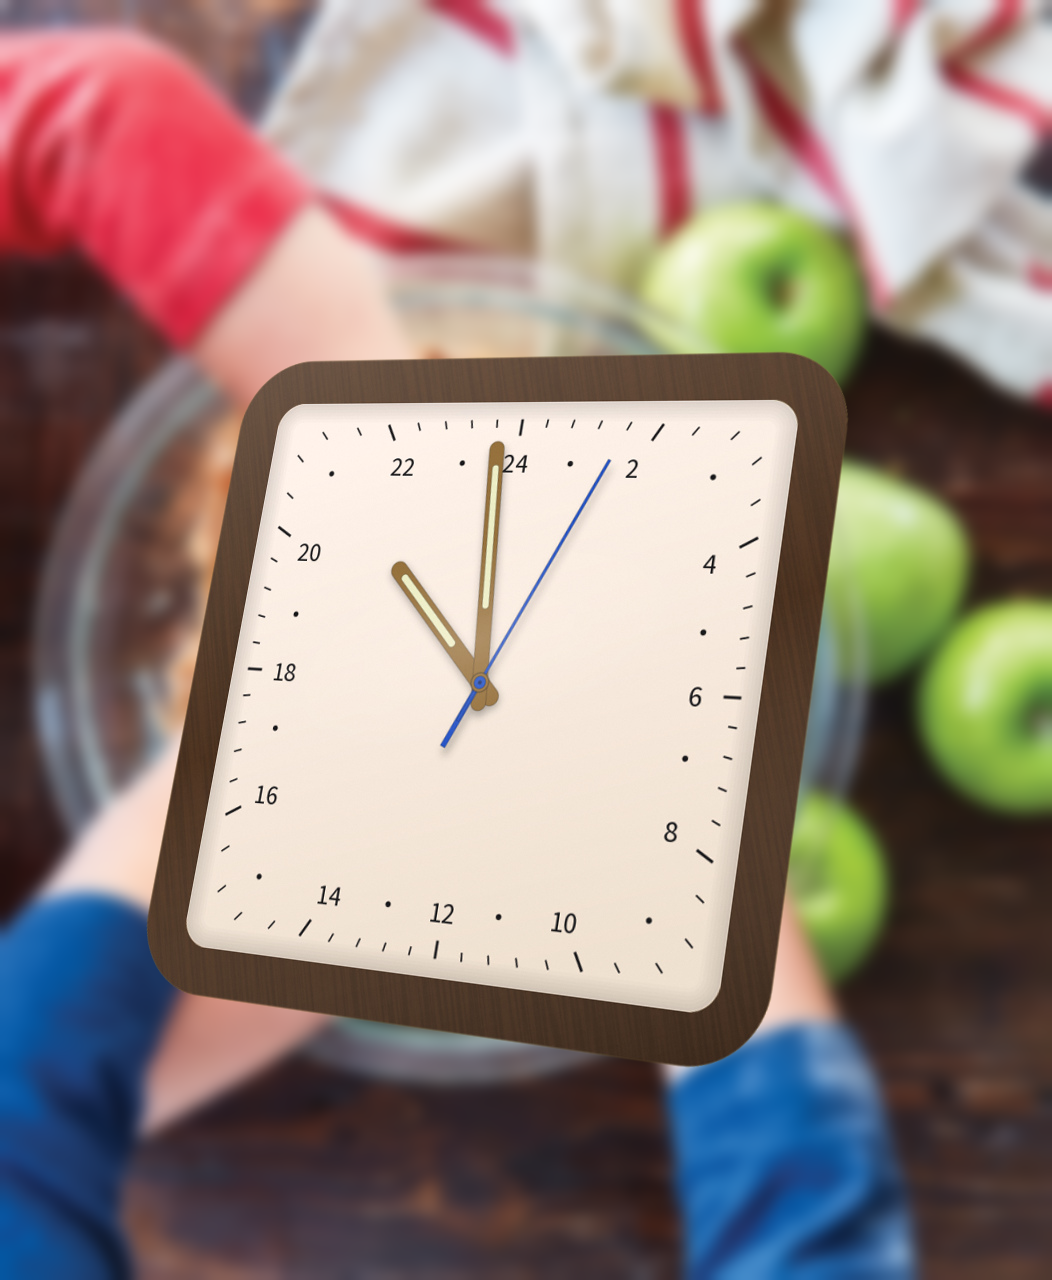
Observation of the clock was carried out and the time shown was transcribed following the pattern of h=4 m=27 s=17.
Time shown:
h=20 m=59 s=4
